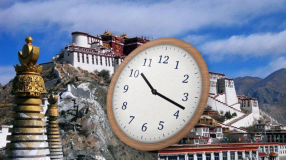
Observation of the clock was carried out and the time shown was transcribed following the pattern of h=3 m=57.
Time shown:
h=10 m=18
